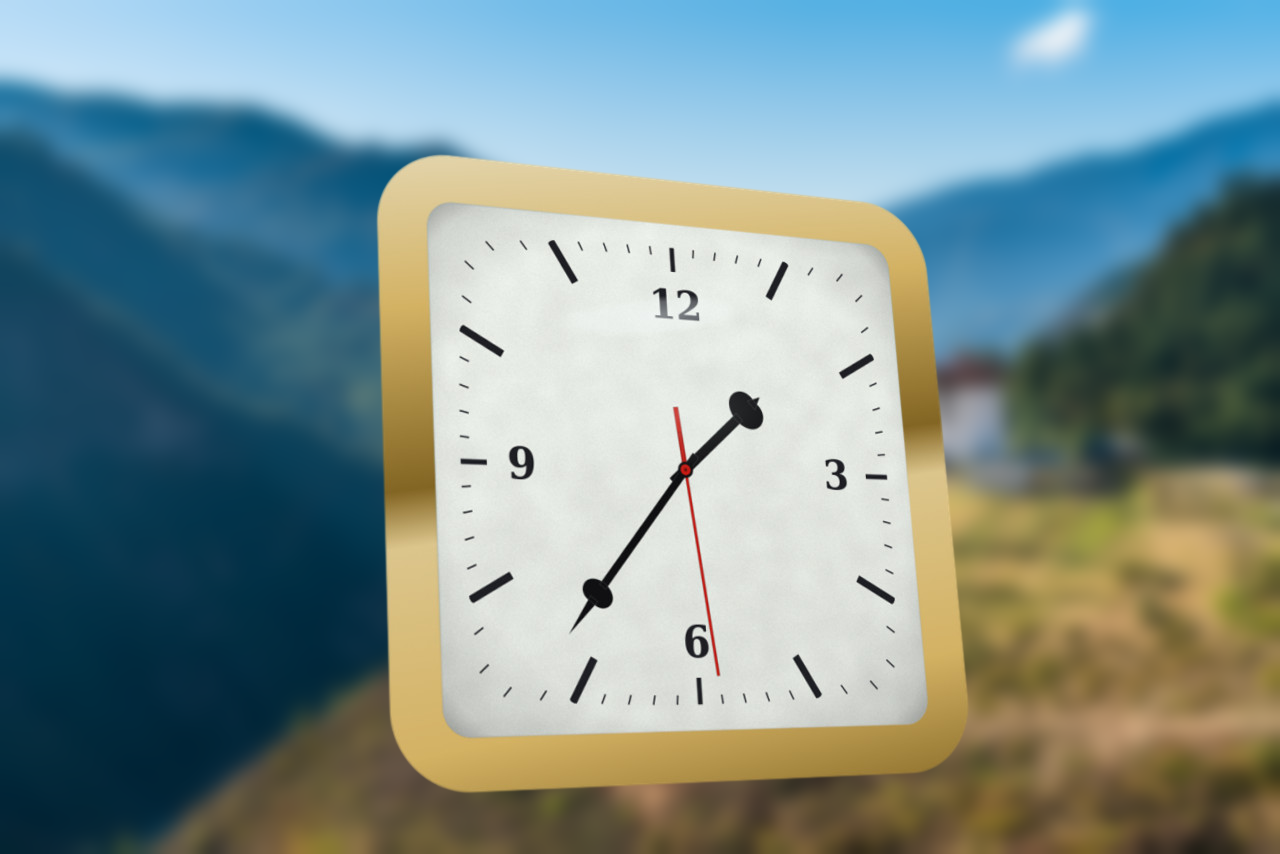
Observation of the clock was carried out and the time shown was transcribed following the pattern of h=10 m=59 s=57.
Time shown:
h=1 m=36 s=29
